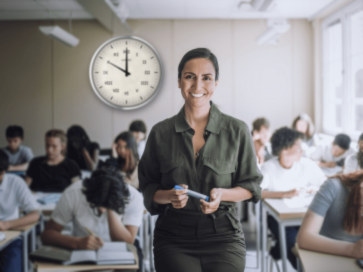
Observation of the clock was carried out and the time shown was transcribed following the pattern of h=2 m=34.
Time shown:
h=10 m=0
